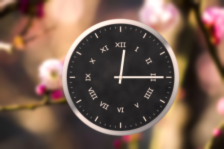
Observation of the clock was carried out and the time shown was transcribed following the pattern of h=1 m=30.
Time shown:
h=12 m=15
